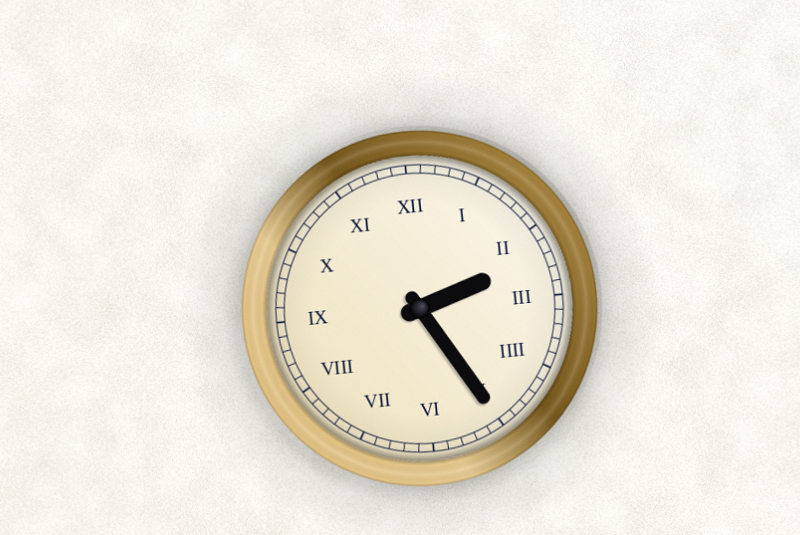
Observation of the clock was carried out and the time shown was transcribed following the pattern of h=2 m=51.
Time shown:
h=2 m=25
